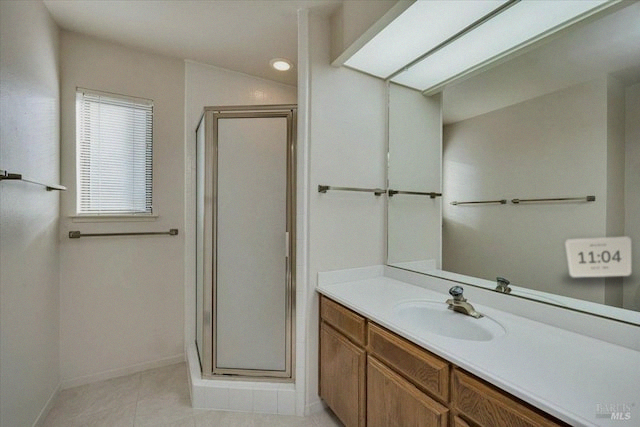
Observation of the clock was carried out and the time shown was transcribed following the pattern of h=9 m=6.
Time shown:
h=11 m=4
